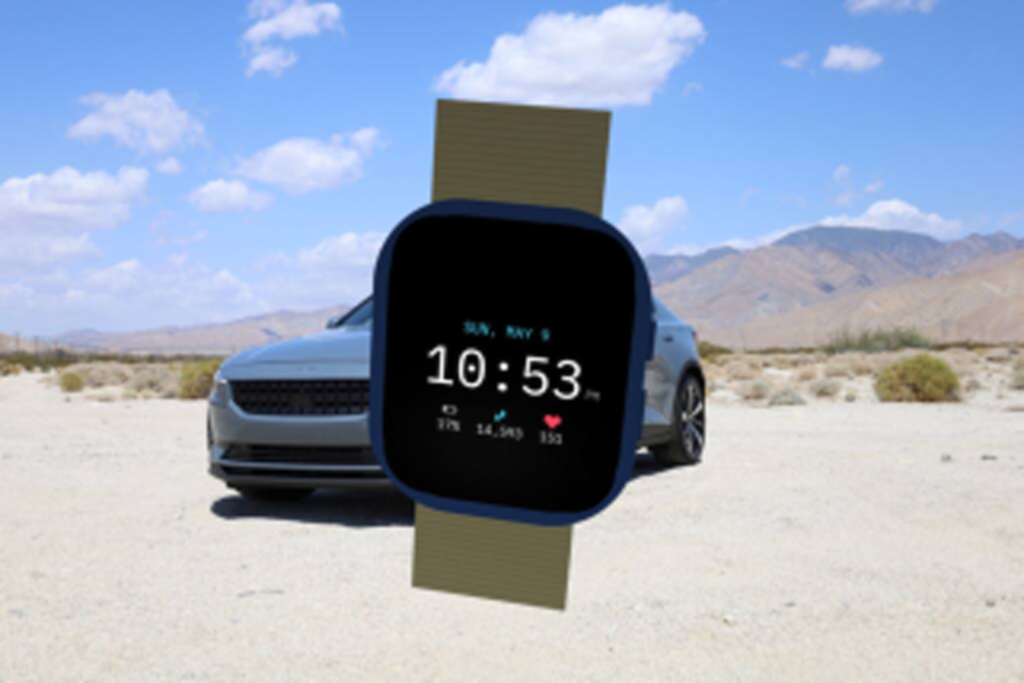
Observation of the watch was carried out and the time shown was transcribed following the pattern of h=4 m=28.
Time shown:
h=10 m=53
